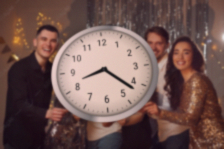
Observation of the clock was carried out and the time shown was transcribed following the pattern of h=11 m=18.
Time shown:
h=8 m=22
